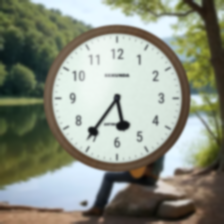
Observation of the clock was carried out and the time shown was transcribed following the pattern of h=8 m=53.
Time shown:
h=5 m=36
